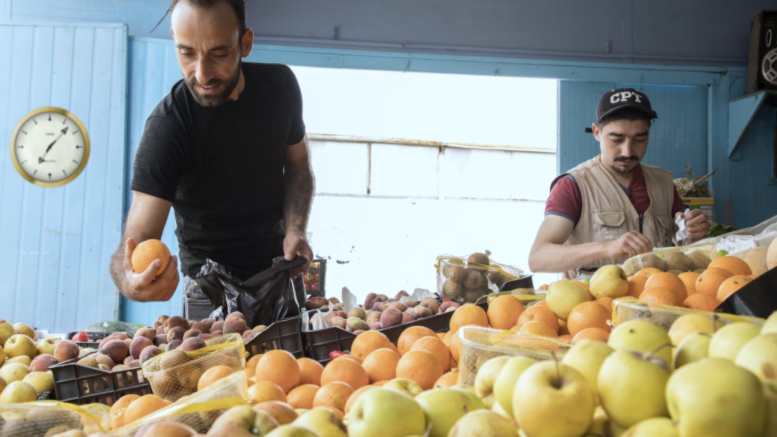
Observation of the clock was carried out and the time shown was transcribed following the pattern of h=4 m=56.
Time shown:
h=7 m=7
